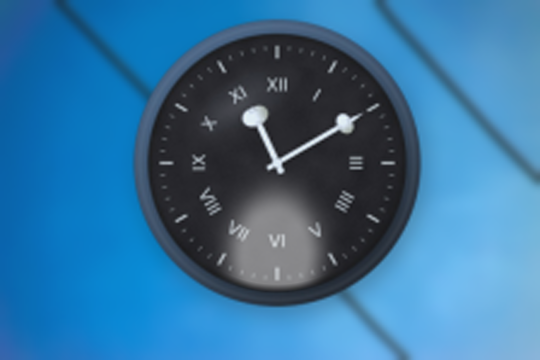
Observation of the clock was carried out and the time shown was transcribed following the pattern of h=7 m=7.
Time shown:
h=11 m=10
